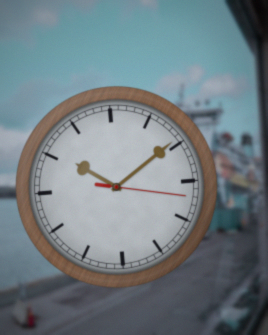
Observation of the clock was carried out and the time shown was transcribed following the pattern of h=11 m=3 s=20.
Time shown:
h=10 m=9 s=17
